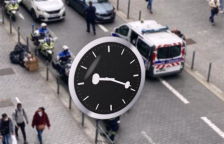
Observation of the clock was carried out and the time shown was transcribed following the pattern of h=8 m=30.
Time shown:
h=9 m=19
